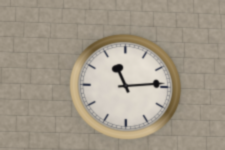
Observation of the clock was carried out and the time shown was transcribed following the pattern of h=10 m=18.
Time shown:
h=11 m=14
